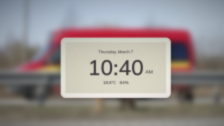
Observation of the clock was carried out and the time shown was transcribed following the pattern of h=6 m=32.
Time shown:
h=10 m=40
